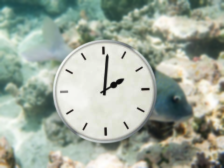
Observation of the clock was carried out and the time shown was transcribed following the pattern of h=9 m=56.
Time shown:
h=2 m=1
